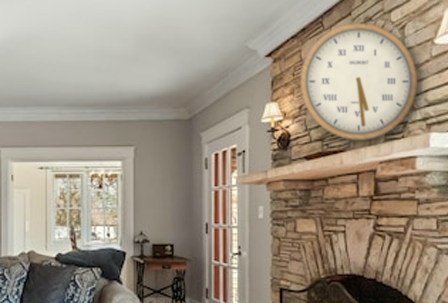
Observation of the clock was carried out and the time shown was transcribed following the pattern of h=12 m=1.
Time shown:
h=5 m=29
